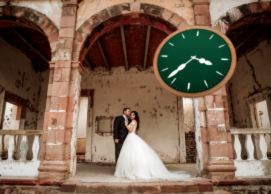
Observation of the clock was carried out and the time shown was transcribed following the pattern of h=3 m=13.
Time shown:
h=3 m=37
